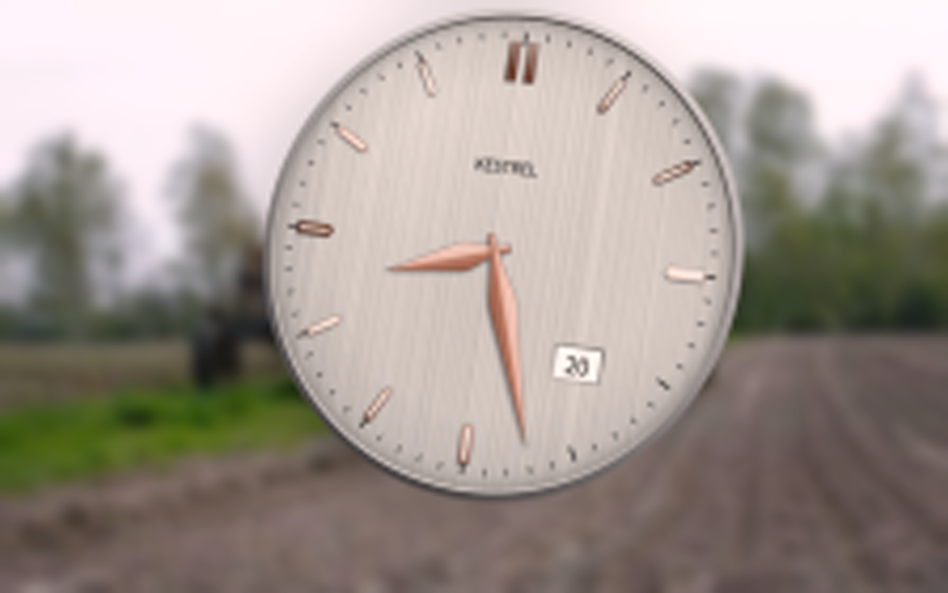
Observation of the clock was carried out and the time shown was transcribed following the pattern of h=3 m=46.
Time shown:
h=8 m=27
